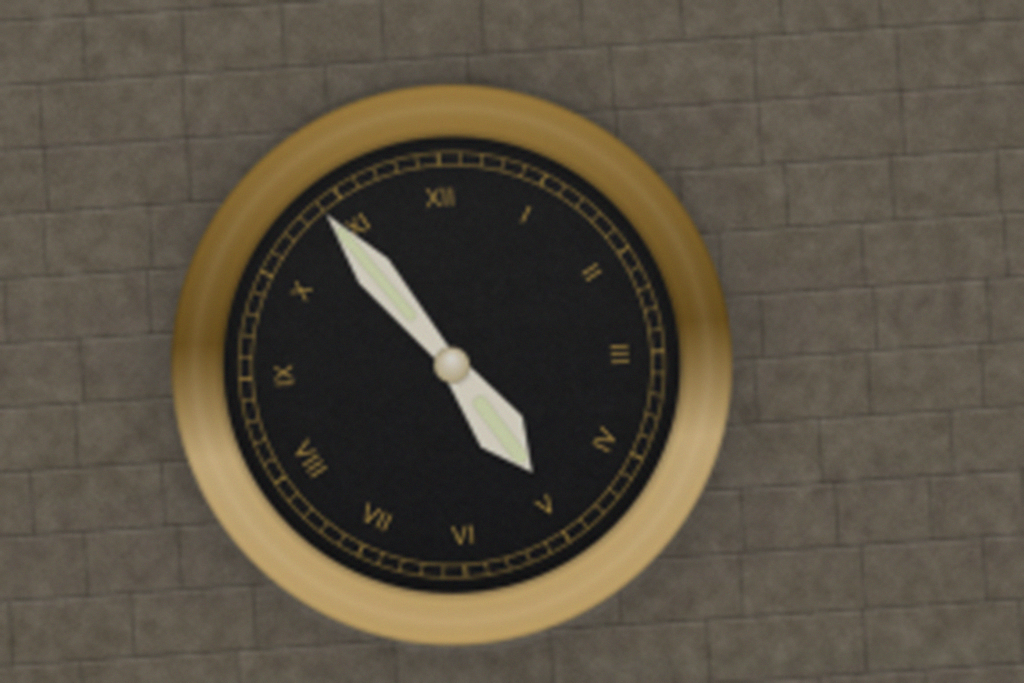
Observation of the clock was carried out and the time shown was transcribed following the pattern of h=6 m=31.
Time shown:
h=4 m=54
